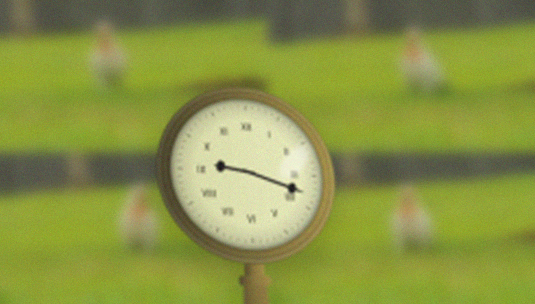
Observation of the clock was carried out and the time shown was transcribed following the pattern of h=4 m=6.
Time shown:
h=9 m=18
